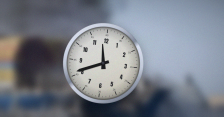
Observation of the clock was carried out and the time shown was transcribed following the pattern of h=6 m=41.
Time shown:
h=11 m=41
